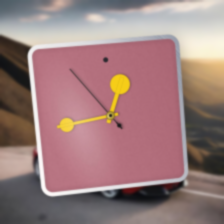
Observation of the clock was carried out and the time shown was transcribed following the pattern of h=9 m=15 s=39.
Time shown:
h=12 m=43 s=54
